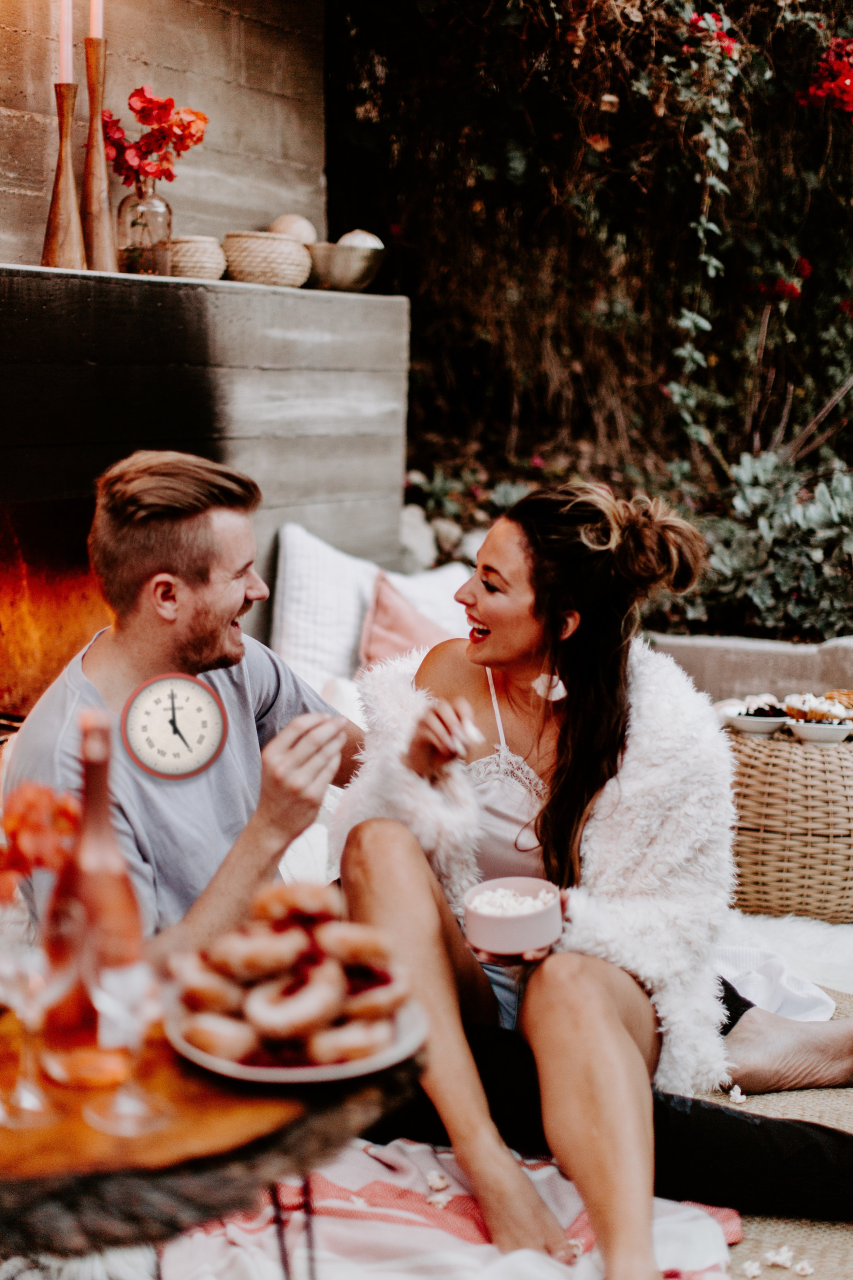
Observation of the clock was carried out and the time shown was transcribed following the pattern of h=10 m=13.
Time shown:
h=5 m=0
